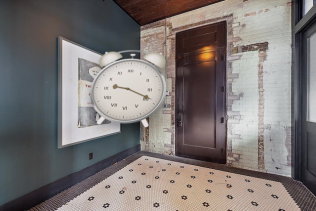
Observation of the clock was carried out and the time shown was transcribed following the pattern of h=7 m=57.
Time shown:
h=9 m=19
